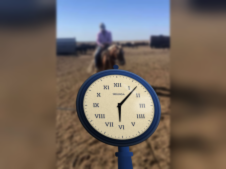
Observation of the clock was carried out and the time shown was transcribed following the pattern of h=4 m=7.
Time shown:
h=6 m=7
